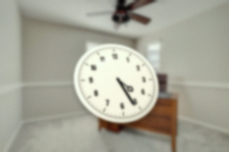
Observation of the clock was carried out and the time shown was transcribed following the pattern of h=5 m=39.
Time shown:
h=4 m=26
